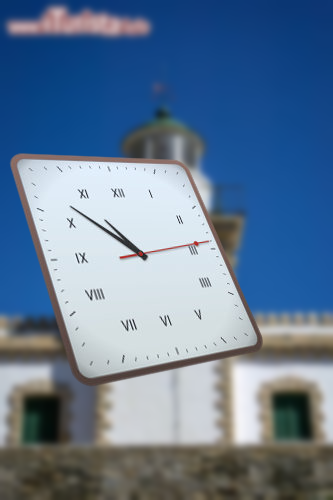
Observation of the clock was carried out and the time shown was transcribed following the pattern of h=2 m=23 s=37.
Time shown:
h=10 m=52 s=14
